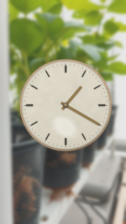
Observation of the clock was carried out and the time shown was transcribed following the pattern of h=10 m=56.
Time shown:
h=1 m=20
